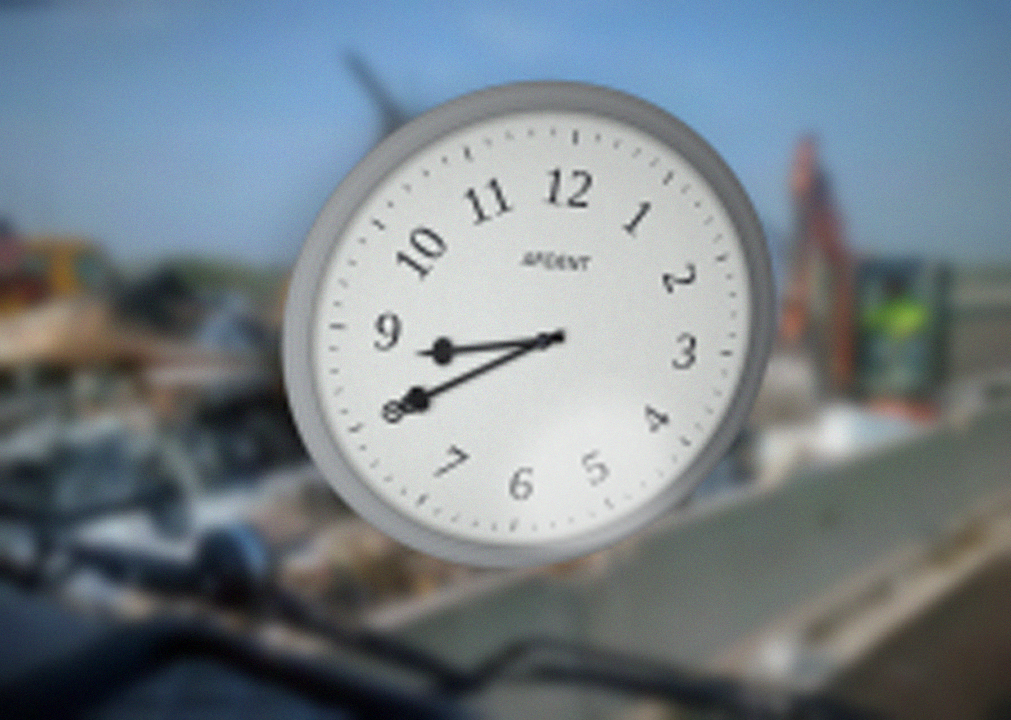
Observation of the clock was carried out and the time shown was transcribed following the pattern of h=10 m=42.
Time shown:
h=8 m=40
